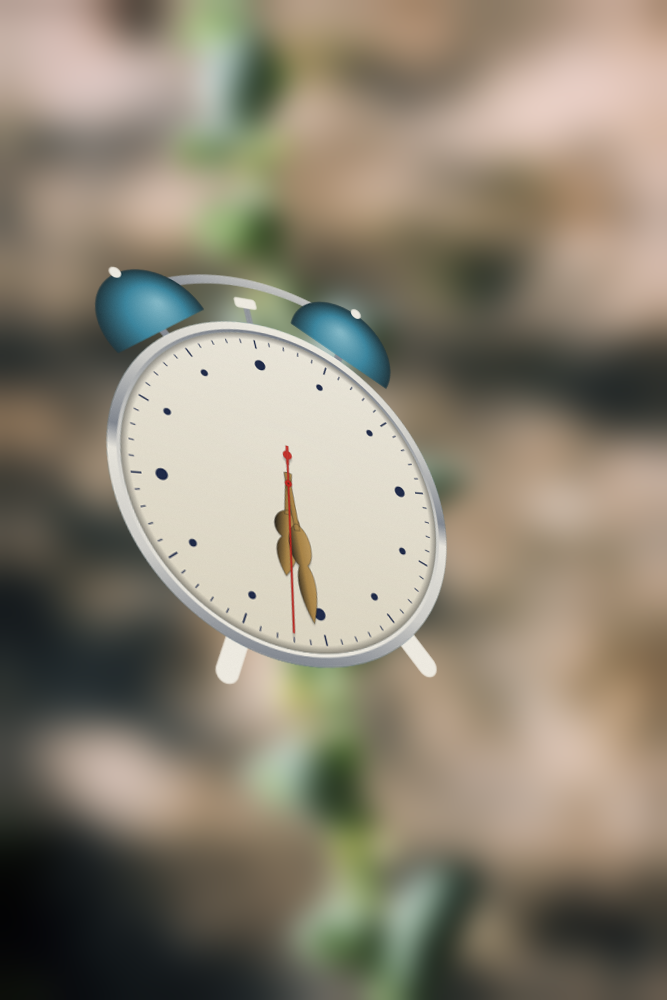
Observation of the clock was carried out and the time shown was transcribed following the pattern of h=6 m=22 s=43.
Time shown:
h=6 m=30 s=32
